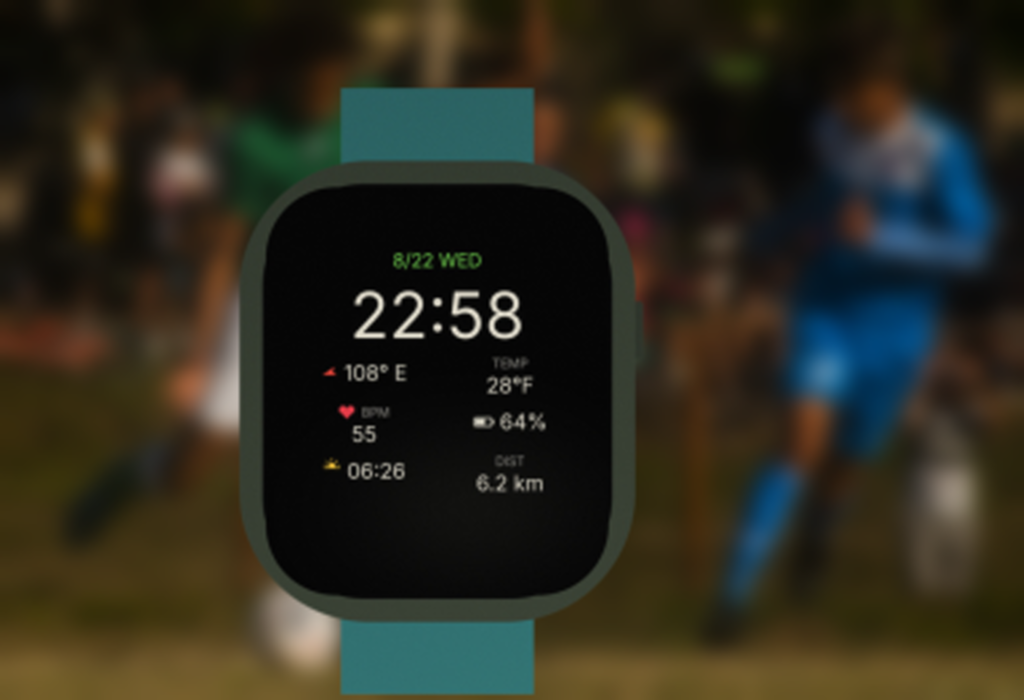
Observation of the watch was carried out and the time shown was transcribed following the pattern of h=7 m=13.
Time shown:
h=22 m=58
